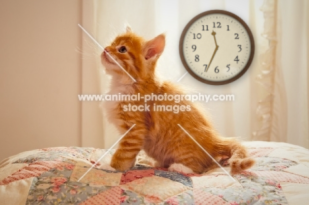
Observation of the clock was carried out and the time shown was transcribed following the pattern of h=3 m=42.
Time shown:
h=11 m=34
